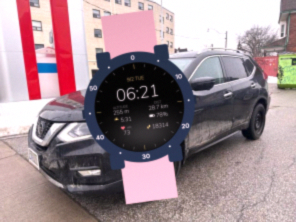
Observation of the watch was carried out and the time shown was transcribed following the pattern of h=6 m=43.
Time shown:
h=6 m=21
